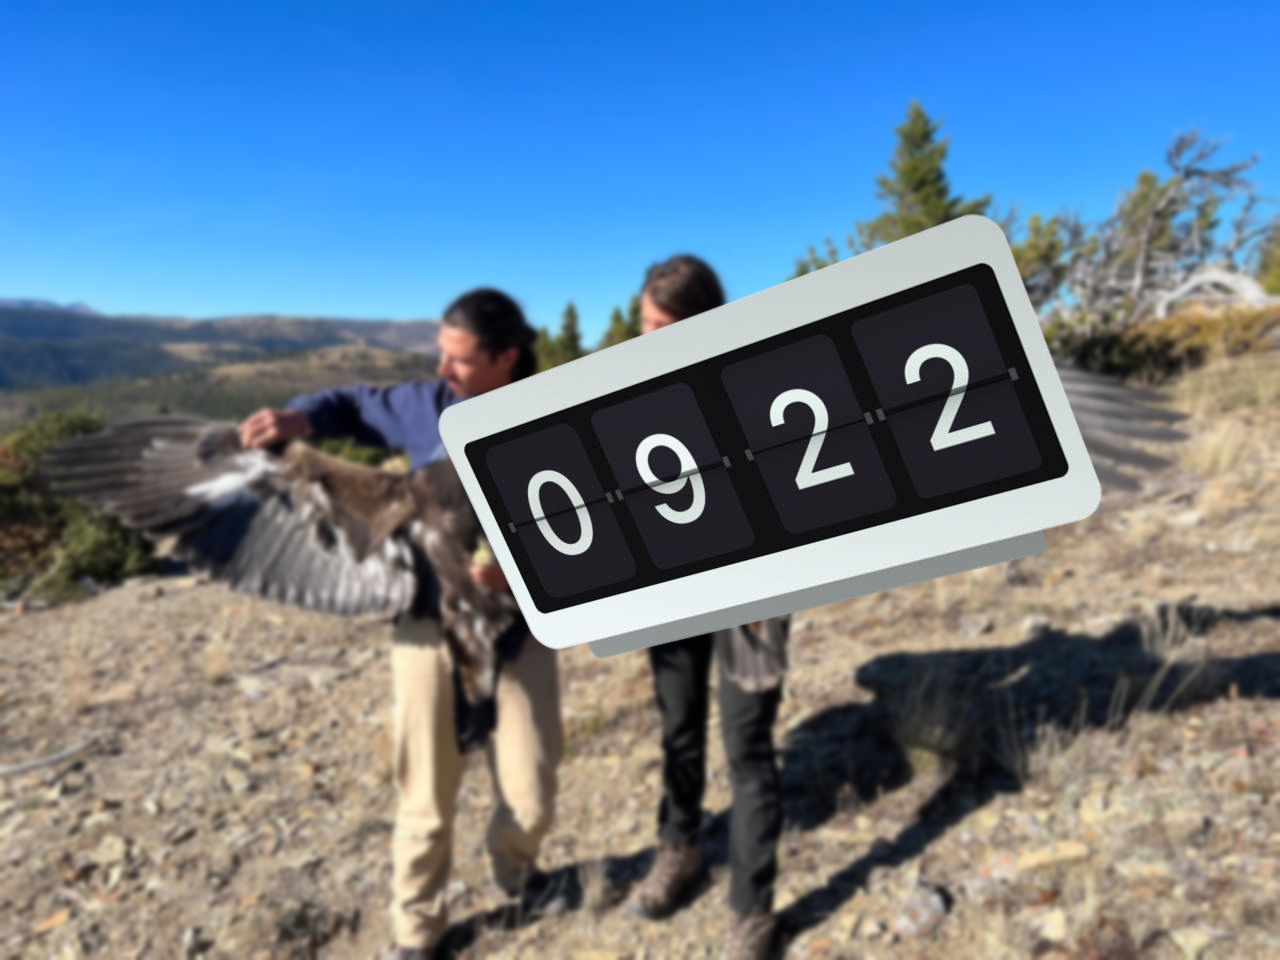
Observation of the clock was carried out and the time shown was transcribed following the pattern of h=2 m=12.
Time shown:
h=9 m=22
